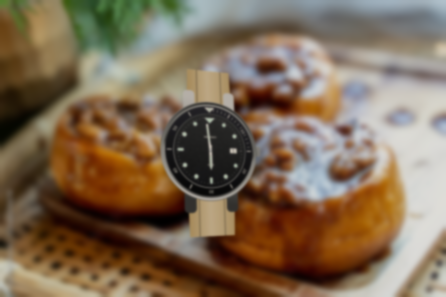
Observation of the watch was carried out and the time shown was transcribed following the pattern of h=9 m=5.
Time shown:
h=5 m=59
